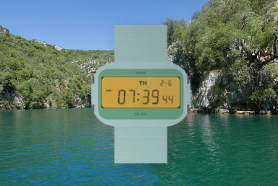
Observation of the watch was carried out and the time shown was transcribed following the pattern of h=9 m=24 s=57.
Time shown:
h=7 m=39 s=44
